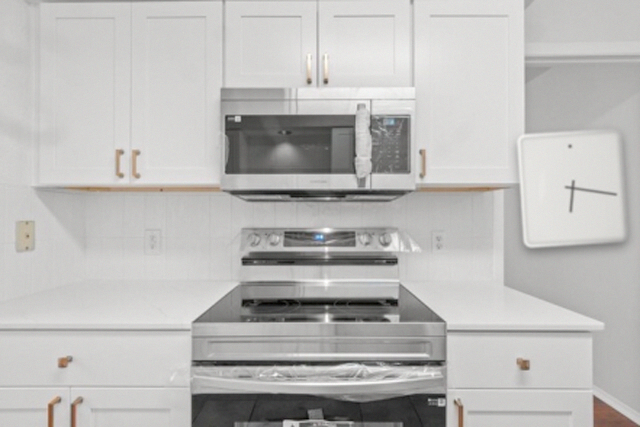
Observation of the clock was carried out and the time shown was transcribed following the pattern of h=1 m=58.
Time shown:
h=6 m=17
